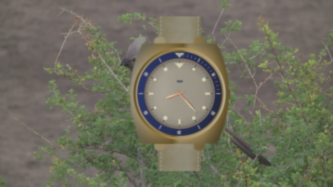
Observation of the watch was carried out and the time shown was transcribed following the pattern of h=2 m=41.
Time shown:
h=8 m=23
